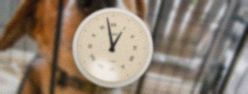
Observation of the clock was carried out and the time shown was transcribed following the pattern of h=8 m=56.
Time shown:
h=12 m=58
